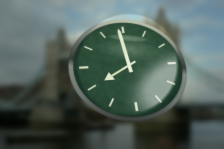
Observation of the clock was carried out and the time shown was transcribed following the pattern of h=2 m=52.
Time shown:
h=7 m=59
